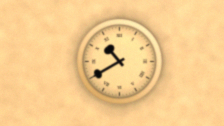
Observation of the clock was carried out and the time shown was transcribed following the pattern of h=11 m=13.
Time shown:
h=10 m=40
